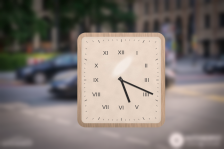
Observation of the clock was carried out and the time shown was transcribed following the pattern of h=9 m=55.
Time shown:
h=5 m=19
